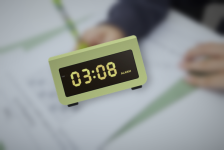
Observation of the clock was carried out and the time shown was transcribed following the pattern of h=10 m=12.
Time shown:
h=3 m=8
